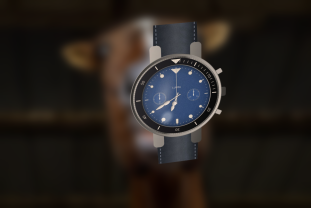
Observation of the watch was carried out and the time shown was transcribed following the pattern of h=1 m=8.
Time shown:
h=6 m=40
